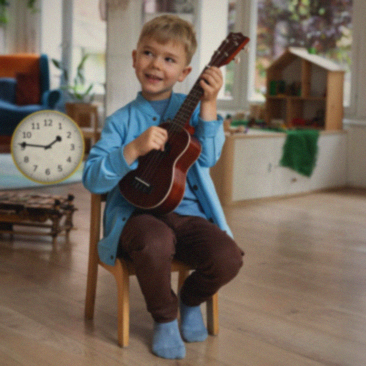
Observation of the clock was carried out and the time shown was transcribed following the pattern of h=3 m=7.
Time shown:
h=1 m=46
